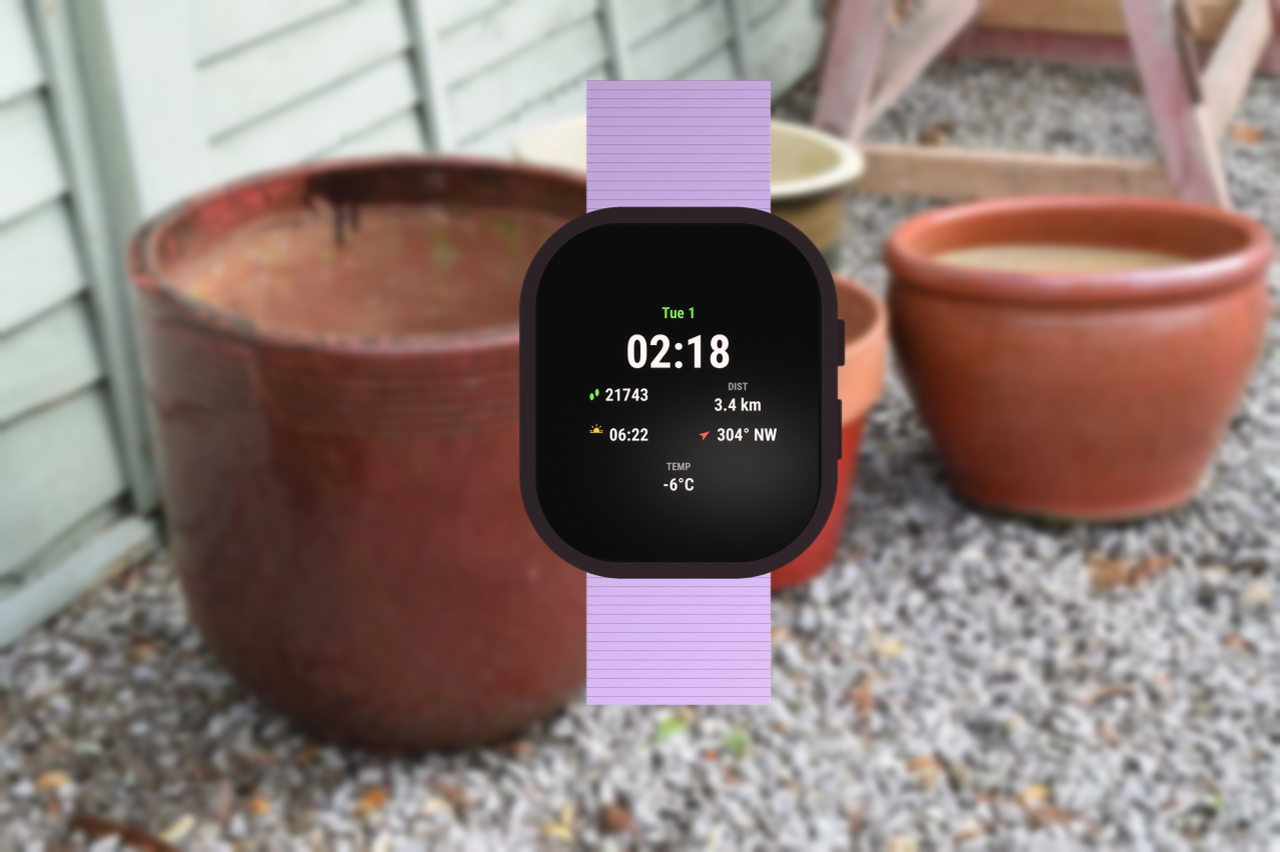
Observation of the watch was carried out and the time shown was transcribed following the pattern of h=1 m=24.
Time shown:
h=2 m=18
